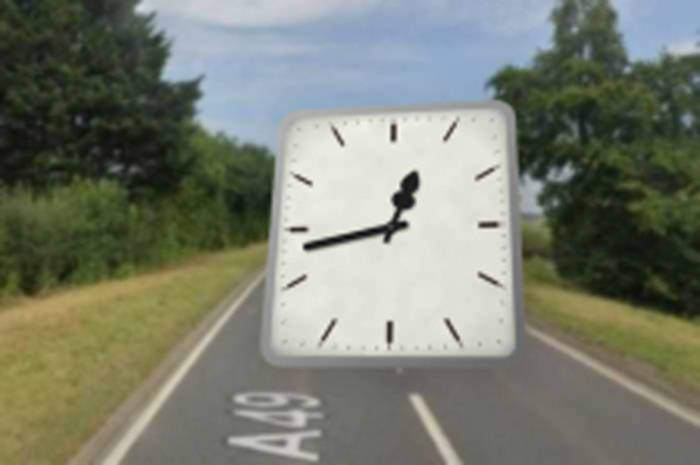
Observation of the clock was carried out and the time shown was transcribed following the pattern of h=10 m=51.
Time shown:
h=12 m=43
